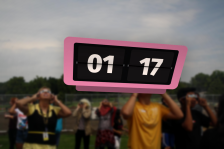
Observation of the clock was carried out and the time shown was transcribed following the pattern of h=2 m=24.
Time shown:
h=1 m=17
